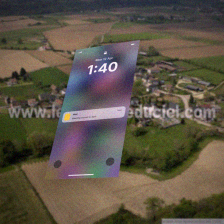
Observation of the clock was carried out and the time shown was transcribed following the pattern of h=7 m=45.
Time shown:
h=1 m=40
